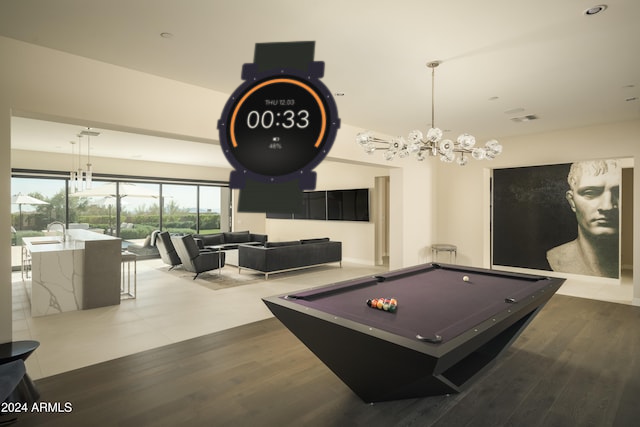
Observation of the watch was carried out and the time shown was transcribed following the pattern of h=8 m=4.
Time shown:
h=0 m=33
